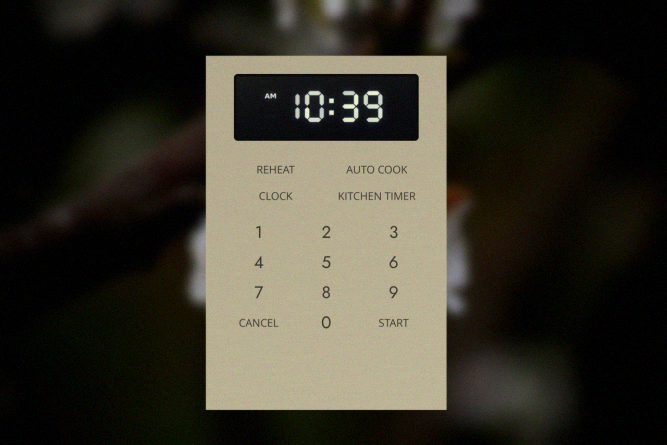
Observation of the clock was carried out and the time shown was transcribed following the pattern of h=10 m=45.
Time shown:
h=10 m=39
